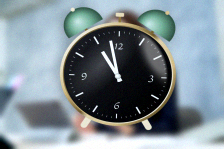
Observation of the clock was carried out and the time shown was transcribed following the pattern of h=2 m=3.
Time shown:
h=10 m=58
